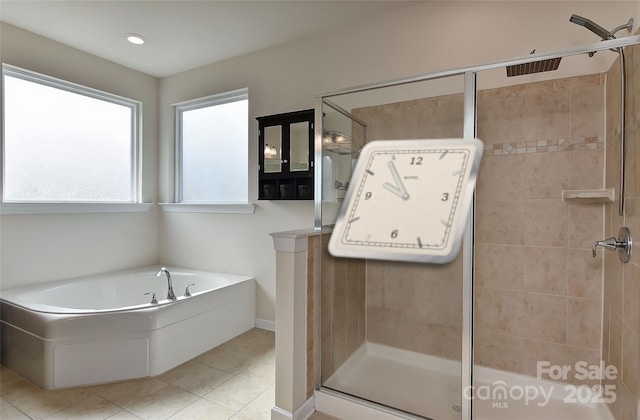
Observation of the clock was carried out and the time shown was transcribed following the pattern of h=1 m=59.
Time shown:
h=9 m=54
